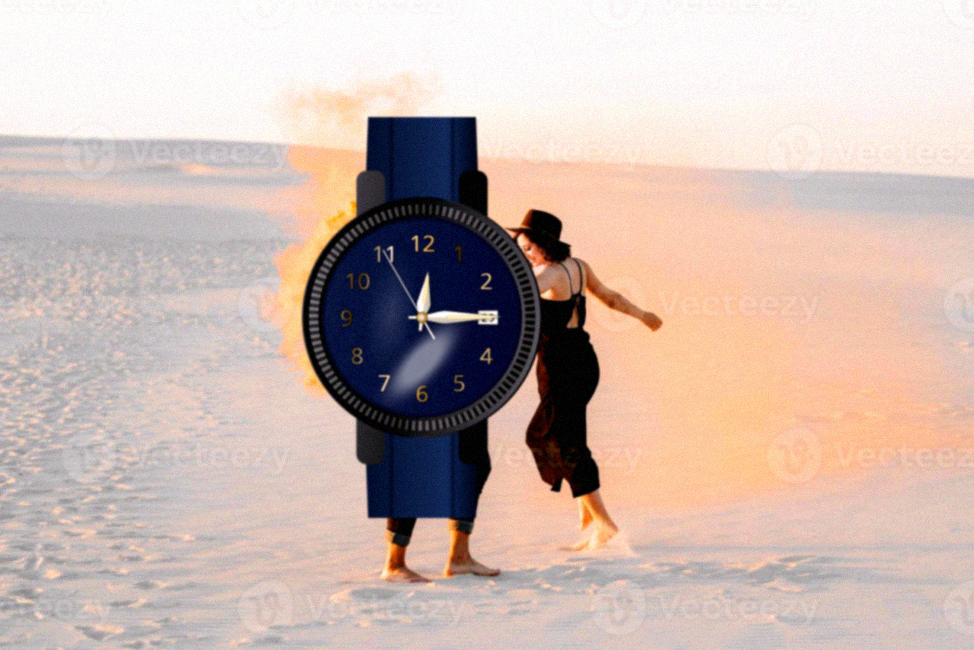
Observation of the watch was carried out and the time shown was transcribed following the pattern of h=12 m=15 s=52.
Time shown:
h=12 m=14 s=55
